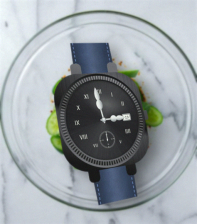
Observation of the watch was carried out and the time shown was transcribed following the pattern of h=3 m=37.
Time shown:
h=2 m=59
